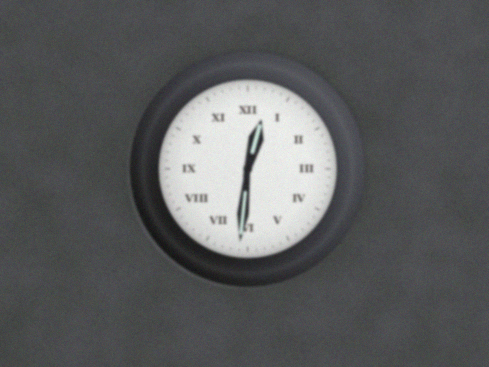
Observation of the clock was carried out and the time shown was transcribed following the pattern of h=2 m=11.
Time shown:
h=12 m=31
